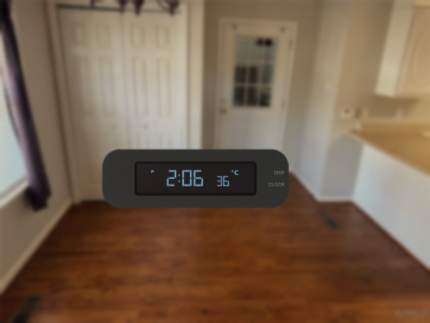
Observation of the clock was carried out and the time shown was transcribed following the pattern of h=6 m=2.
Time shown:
h=2 m=6
